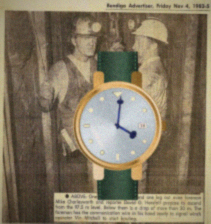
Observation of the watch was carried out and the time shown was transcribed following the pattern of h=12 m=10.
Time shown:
h=4 m=1
